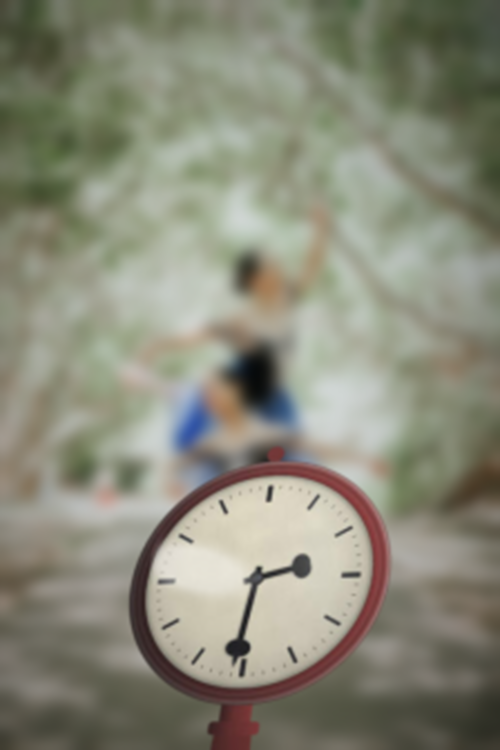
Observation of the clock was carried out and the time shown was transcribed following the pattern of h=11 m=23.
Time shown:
h=2 m=31
